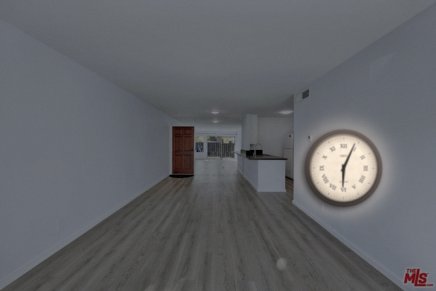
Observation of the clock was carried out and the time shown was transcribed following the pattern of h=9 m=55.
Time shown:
h=6 m=4
